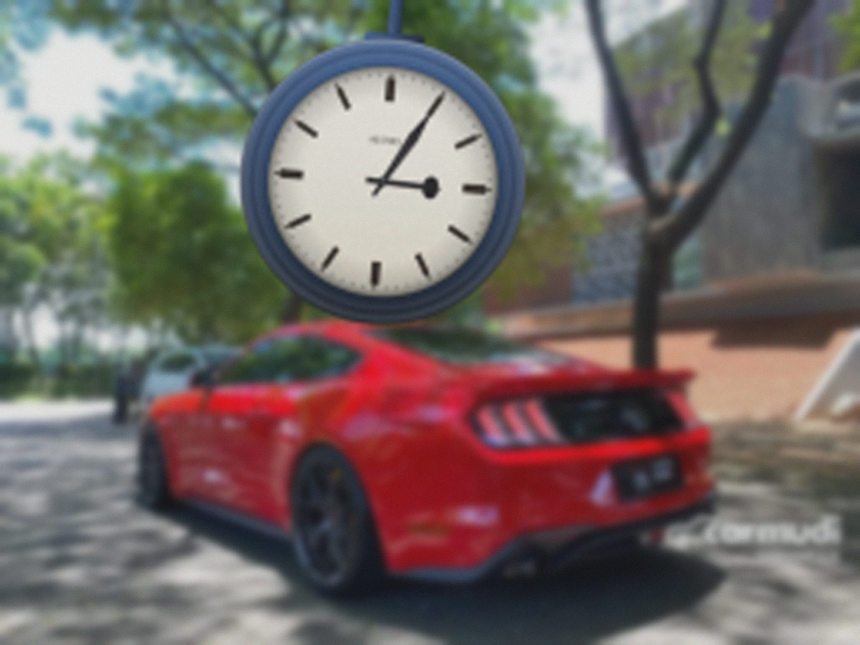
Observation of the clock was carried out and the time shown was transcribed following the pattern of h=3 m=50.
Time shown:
h=3 m=5
